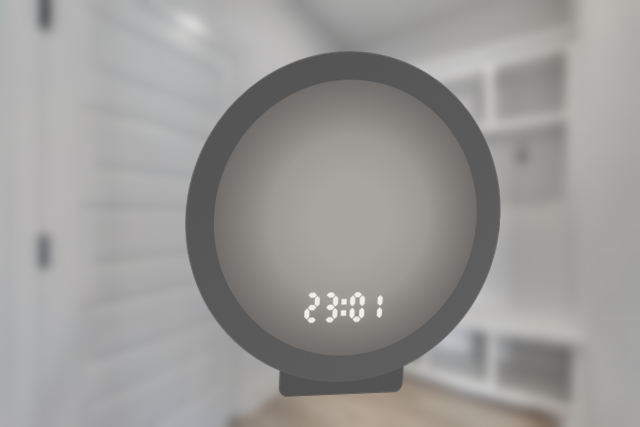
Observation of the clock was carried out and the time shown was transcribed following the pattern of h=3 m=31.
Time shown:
h=23 m=1
